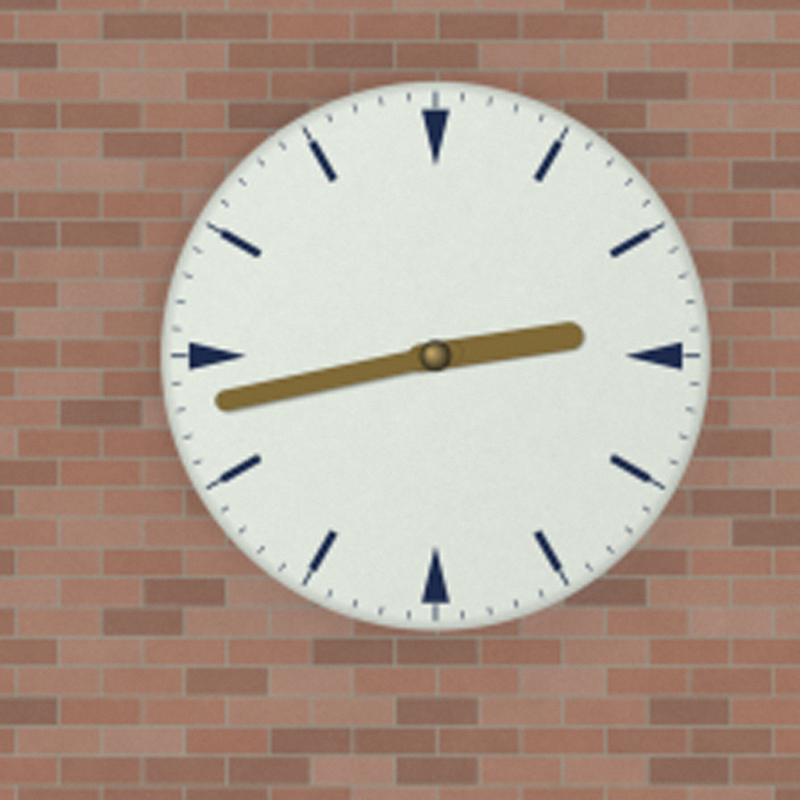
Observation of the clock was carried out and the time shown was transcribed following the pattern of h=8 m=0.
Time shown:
h=2 m=43
